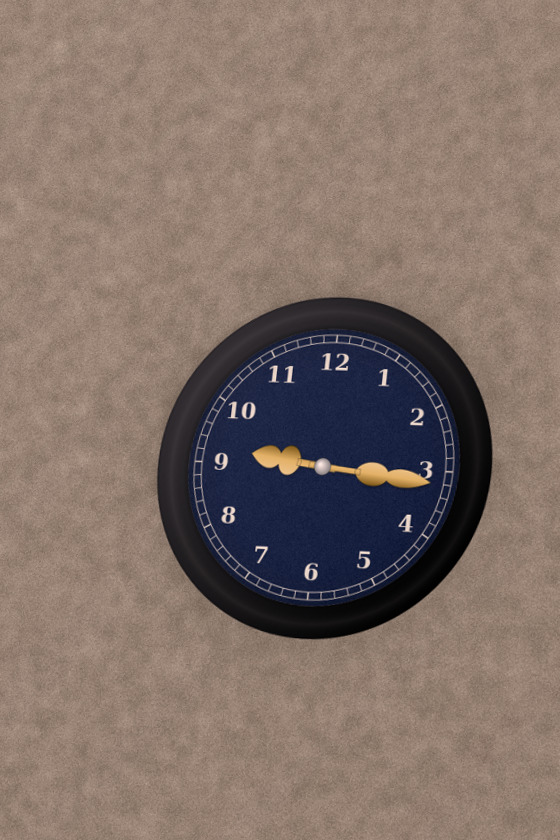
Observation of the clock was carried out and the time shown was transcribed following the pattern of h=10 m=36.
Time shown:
h=9 m=16
